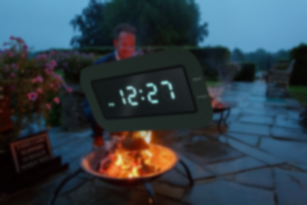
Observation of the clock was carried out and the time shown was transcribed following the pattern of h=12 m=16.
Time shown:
h=12 m=27
